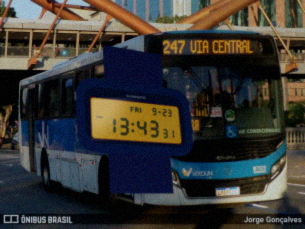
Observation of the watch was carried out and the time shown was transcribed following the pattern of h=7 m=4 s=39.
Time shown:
h=13 m=43 s=31
